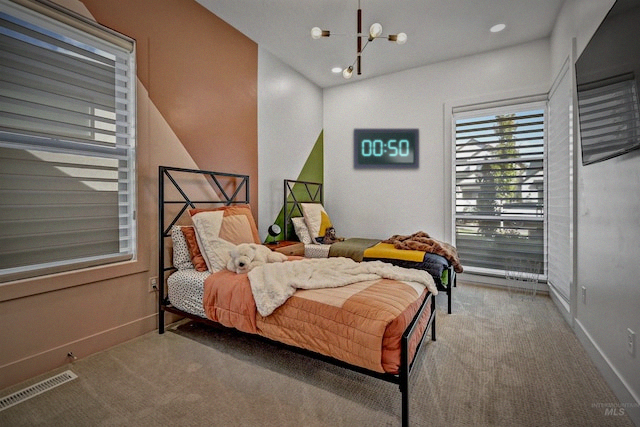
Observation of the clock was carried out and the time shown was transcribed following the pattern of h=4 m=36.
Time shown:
h=0 m=50
